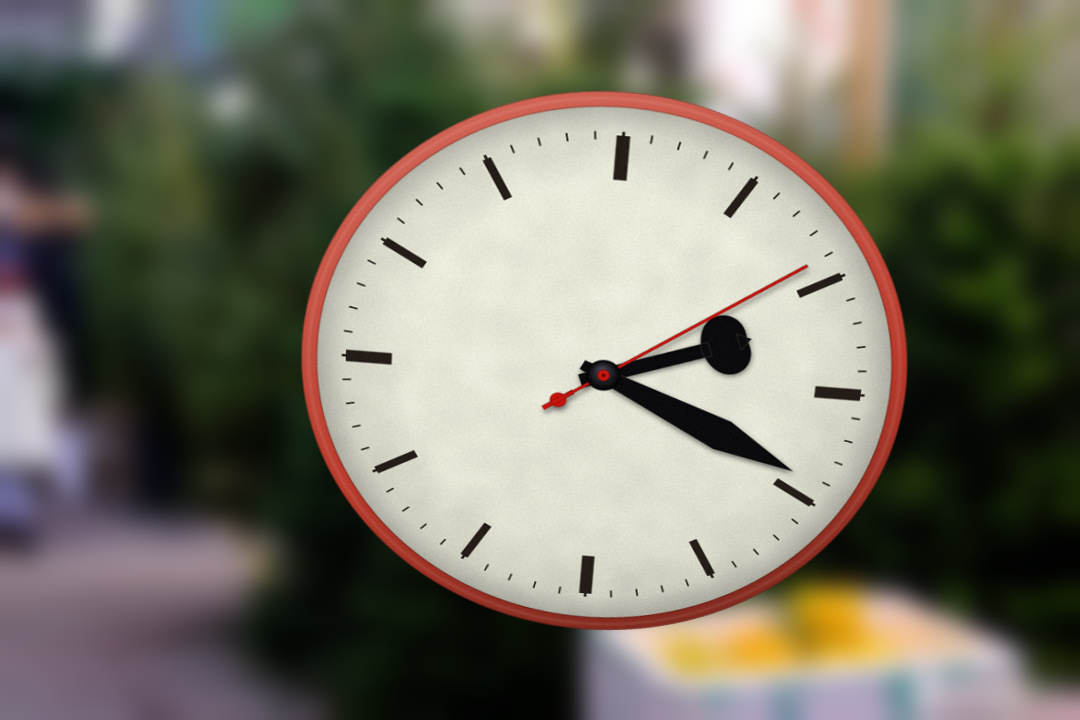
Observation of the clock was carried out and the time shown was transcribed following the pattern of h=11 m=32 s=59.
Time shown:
h=2 m=19 s=9
